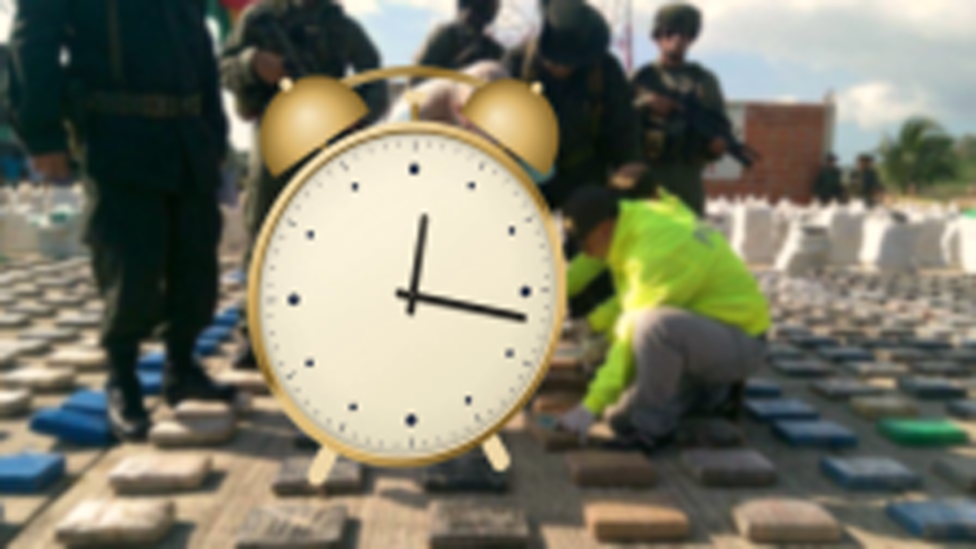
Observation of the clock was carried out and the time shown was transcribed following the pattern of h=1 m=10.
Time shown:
h=12 m=17
